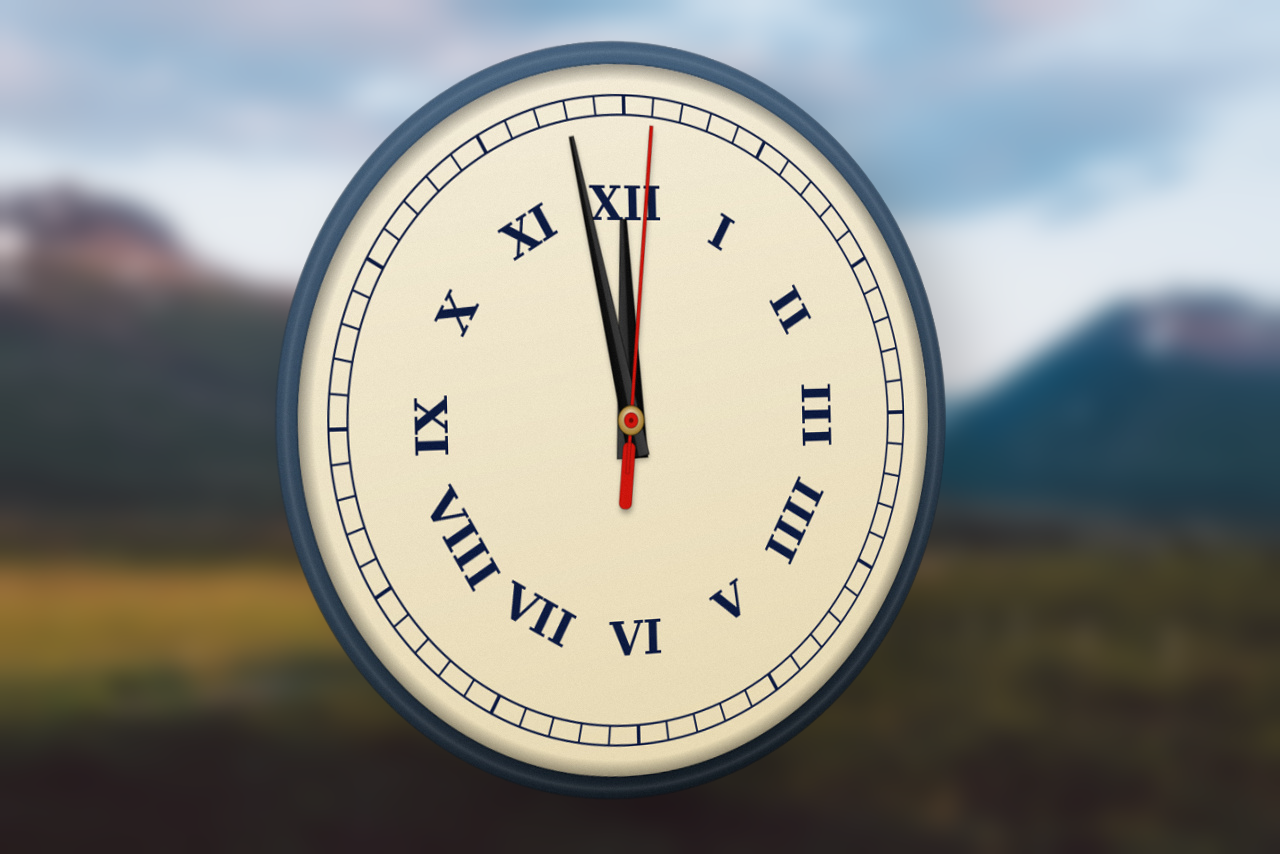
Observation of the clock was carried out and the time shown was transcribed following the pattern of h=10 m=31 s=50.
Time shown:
h=11 m=58 s=1
